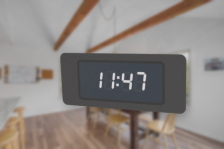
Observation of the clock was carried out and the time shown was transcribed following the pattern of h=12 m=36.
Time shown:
h=11 m=47
